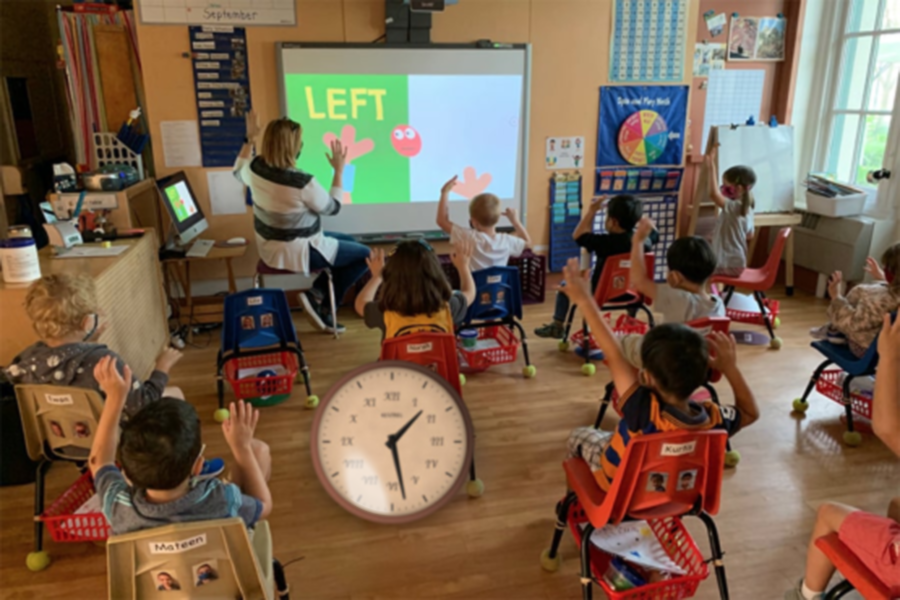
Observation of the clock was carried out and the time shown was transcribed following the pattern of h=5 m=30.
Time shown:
h=1 m=28
